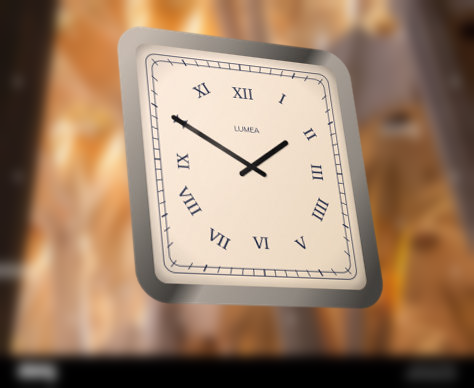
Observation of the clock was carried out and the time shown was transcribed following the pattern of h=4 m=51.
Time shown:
h=1 m=50
